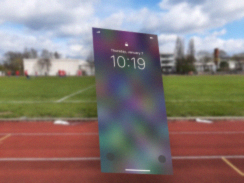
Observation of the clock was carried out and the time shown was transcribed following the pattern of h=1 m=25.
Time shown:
h=10 m=19
